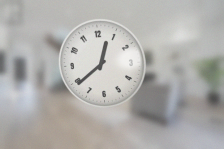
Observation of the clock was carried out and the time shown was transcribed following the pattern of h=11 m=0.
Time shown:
h=12 m=39
